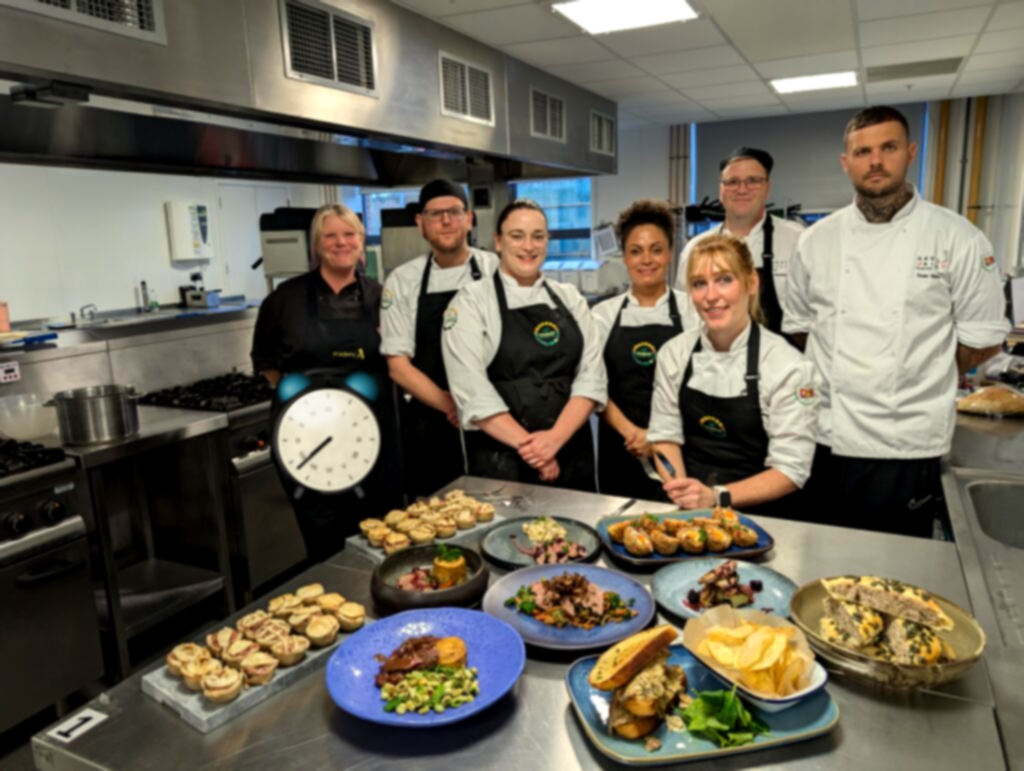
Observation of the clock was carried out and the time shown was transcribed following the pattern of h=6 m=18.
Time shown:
h=7 m=38
